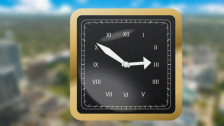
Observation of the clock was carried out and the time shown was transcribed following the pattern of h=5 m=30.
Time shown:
h=2 m=51
